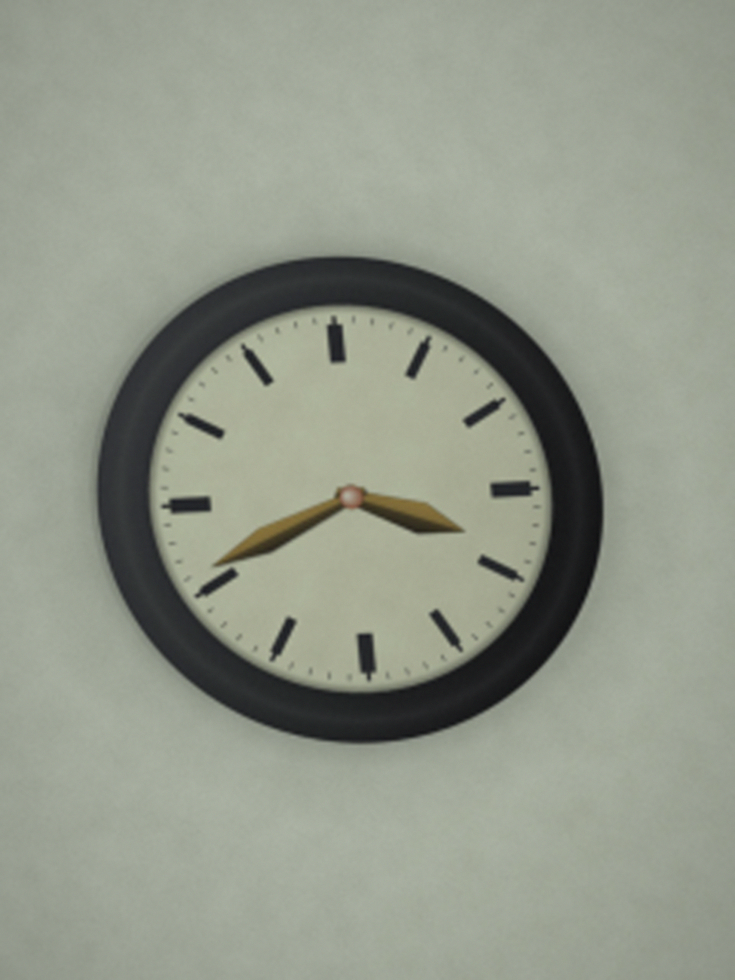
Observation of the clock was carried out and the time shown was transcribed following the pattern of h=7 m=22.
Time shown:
h=3 m=41
